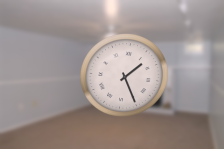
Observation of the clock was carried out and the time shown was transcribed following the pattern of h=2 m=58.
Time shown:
h=1 m=25
